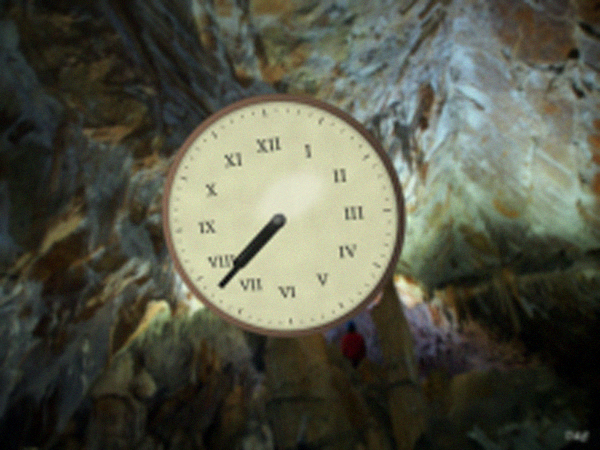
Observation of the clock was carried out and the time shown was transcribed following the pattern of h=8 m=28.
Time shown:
h=7 m=38
